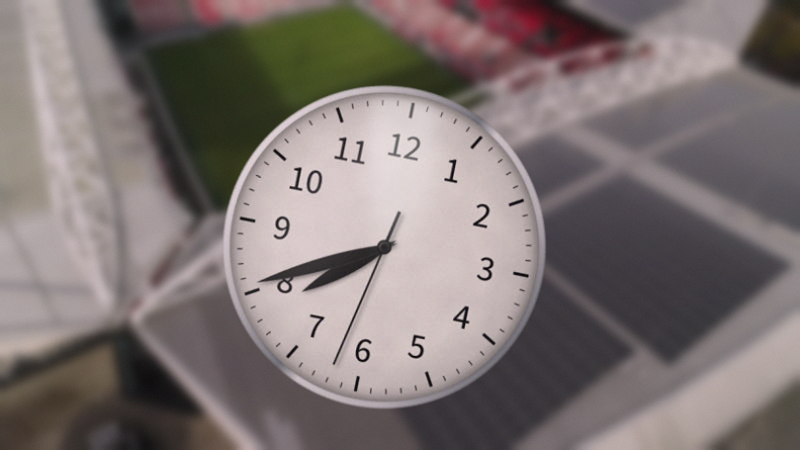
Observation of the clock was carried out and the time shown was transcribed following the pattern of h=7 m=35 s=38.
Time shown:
h=7 m=40 s=32
